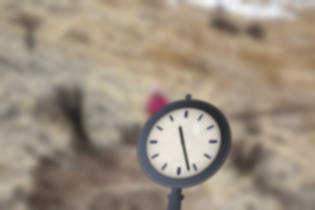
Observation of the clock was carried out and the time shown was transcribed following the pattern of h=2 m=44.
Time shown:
h=11 m=27
